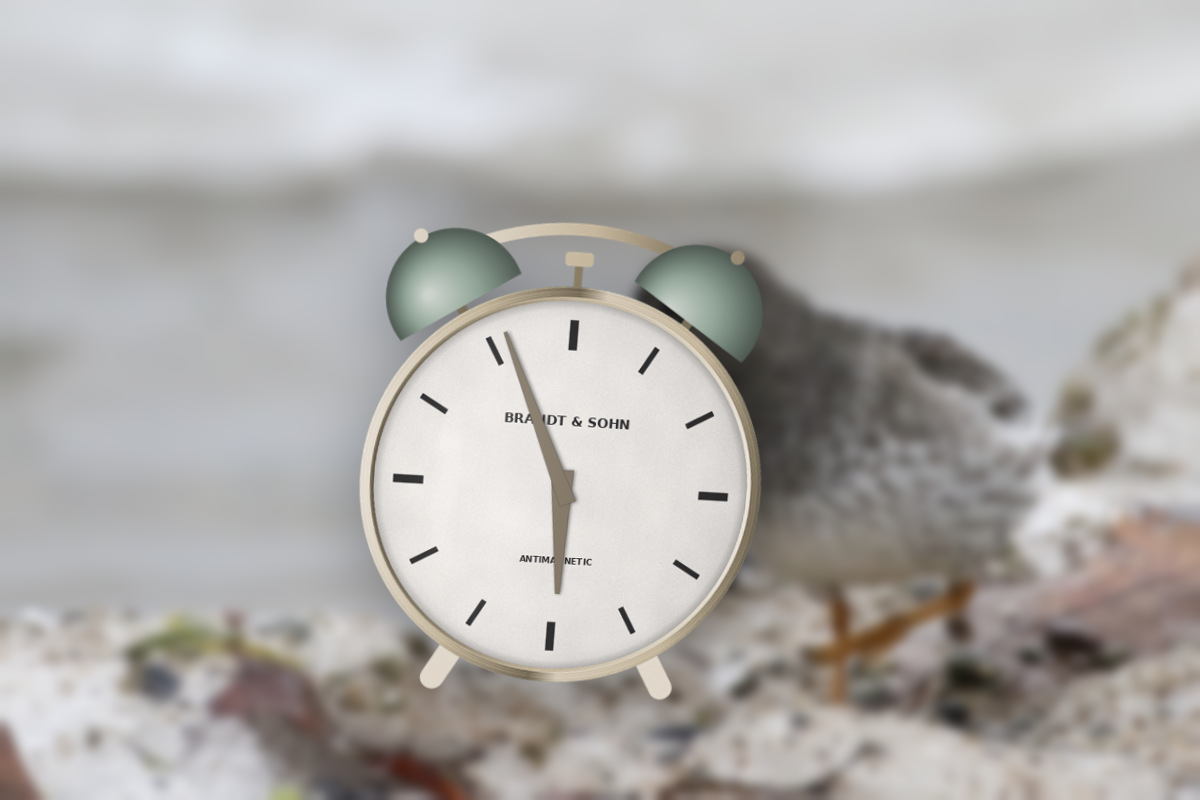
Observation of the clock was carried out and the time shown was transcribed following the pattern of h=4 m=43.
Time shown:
h=5 m=56
